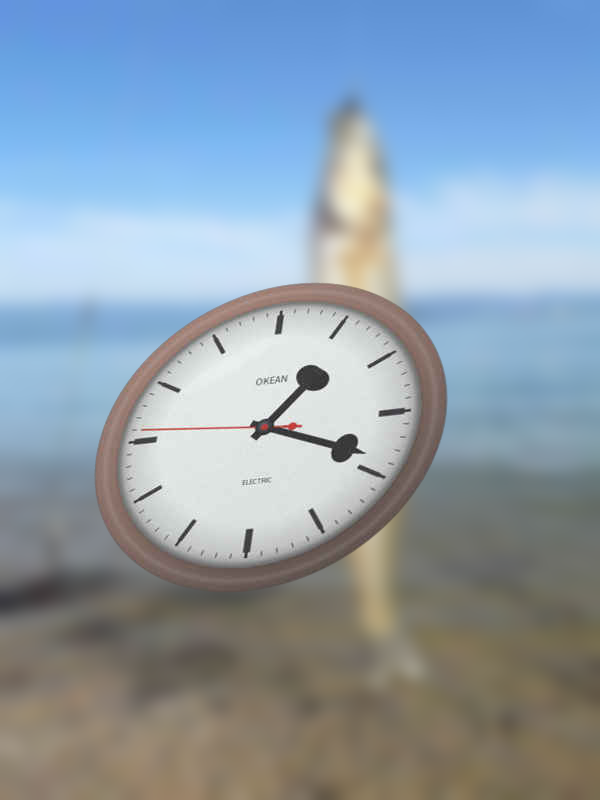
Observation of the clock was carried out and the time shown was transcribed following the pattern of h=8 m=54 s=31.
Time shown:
h=1 m=18 s=46
